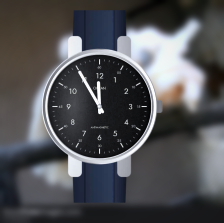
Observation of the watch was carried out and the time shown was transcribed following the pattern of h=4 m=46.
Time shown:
h=11 m=55
